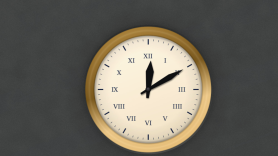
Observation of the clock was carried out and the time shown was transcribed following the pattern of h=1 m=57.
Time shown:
h=12 m=10
